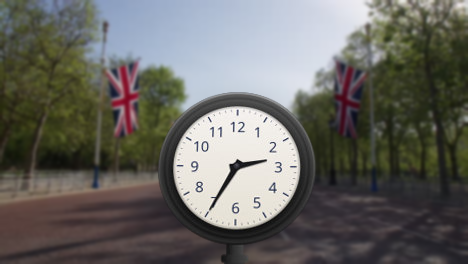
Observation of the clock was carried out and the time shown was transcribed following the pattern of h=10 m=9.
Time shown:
h=2 m=35
